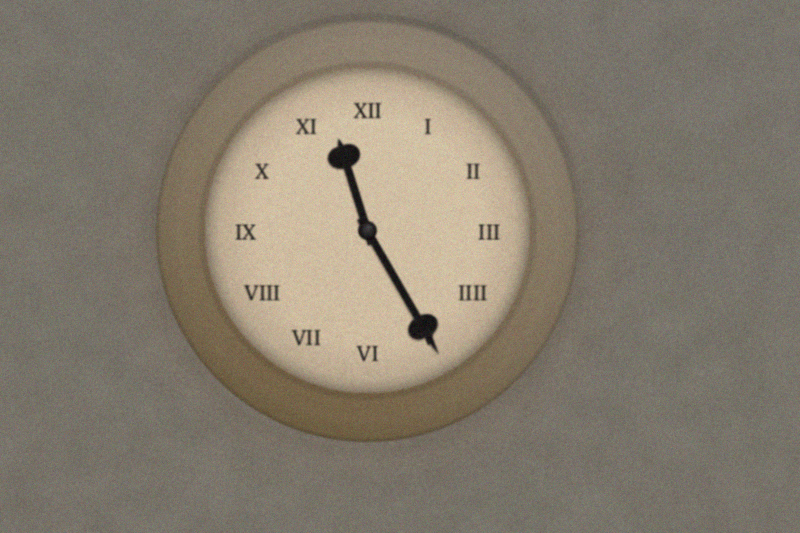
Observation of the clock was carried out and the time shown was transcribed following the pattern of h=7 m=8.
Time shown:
h=11 m=25
